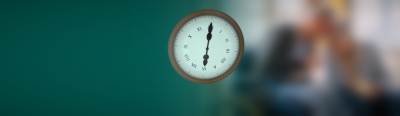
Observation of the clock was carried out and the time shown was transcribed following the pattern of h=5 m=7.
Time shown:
h=6 m=0
